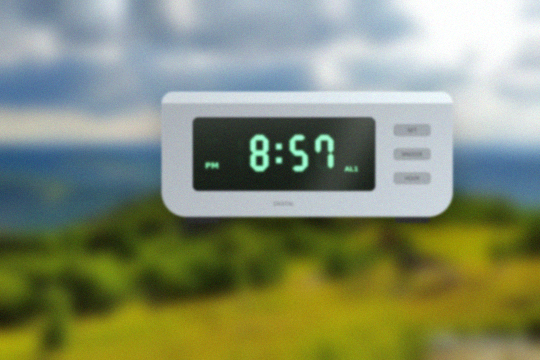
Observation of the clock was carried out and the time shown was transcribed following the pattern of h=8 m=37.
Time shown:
h=8 m=57
